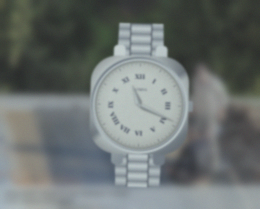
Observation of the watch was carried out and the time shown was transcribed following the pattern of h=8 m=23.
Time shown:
h=11 m=19
